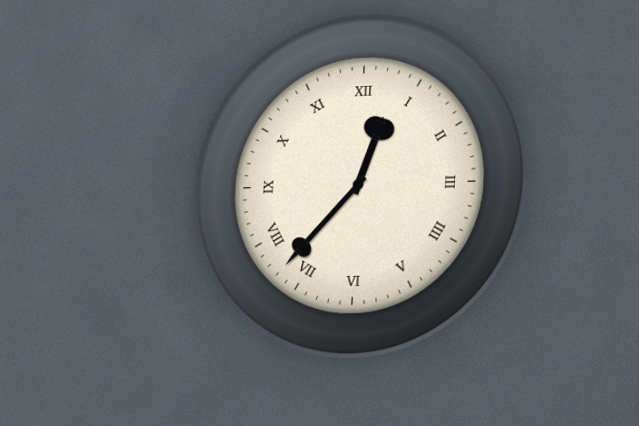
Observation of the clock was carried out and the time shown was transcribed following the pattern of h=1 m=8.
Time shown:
h=12 m=37
